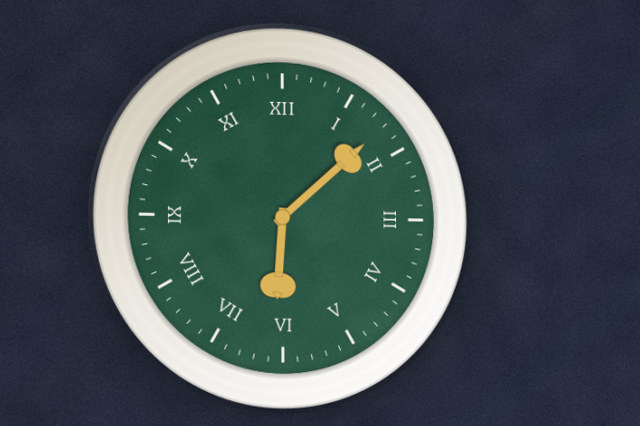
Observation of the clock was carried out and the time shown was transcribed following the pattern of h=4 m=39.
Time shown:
h=6 m=8
